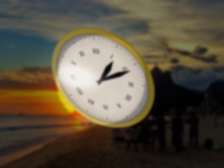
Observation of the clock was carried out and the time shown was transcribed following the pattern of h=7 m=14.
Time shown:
h=1 m=11
